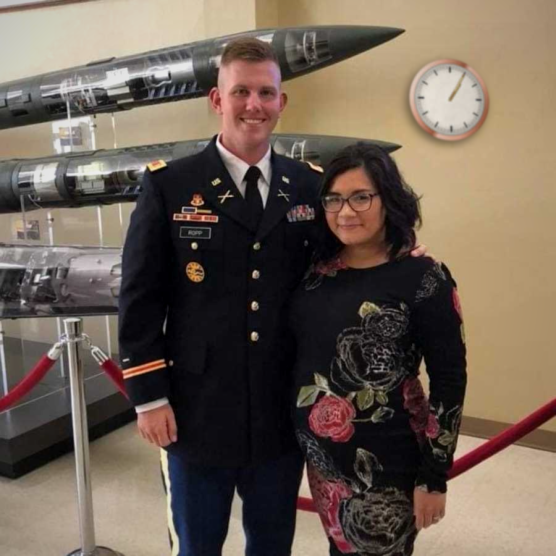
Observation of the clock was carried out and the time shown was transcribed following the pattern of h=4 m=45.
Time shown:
h=1 m=5
